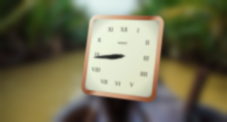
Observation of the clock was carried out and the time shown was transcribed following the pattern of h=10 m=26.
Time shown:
h=8 m=44
